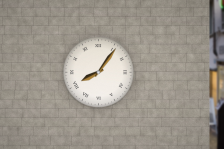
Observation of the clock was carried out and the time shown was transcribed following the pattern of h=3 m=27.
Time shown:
h=8 m=6
